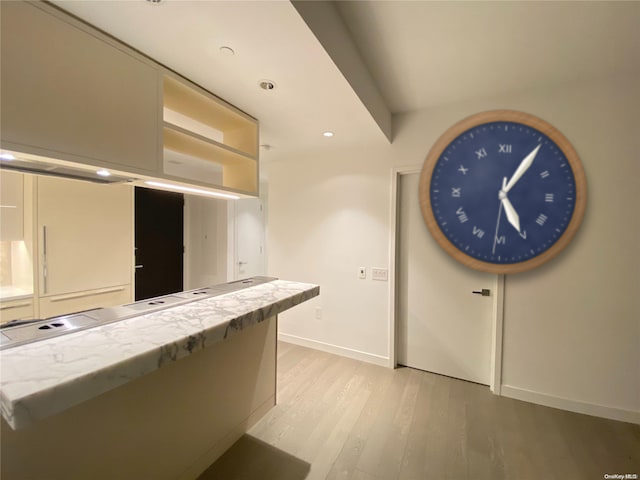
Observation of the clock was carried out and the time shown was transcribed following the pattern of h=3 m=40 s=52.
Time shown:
h=5 m=5 s=31
